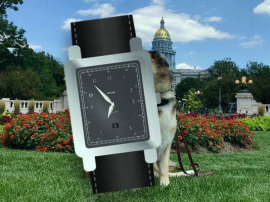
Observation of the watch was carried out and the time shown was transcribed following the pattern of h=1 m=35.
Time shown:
h=6 m=54
